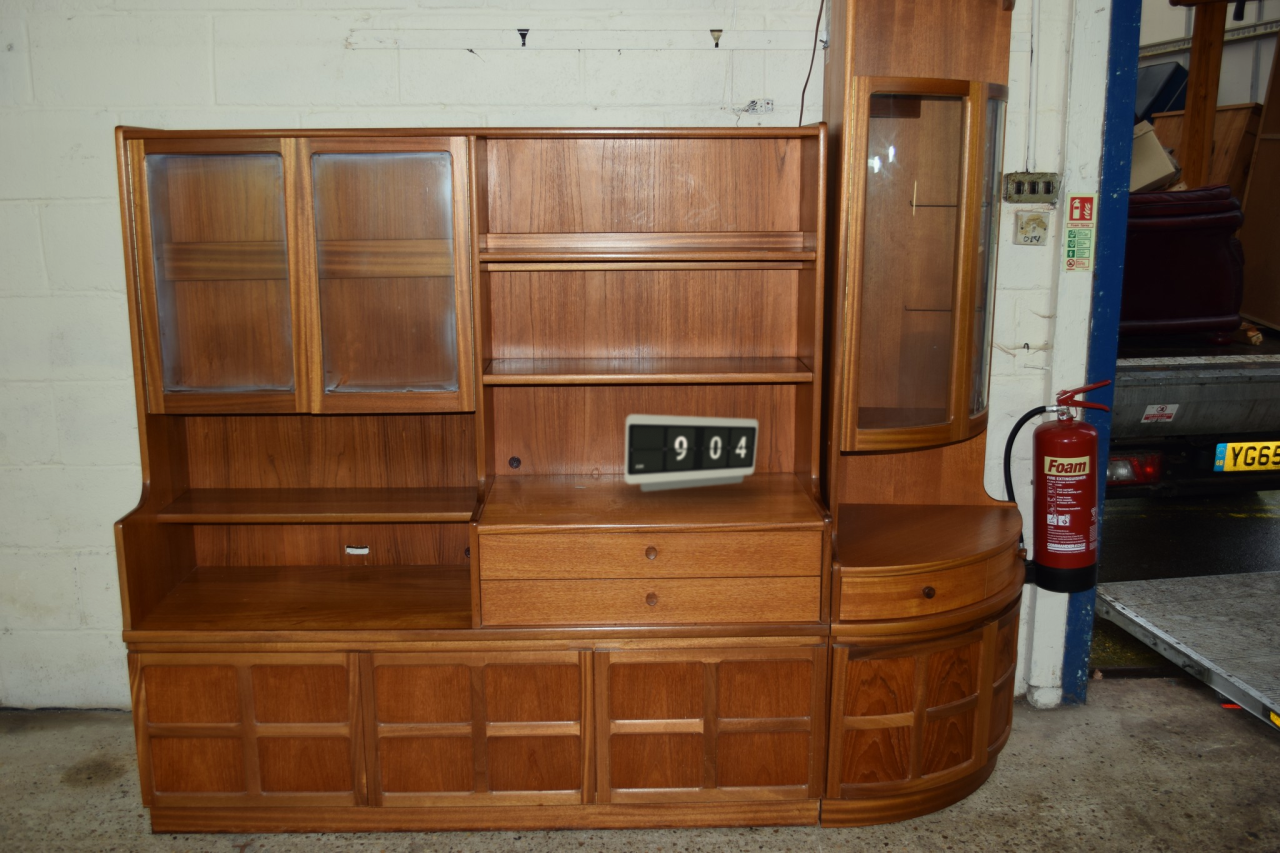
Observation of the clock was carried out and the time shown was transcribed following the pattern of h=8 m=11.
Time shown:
h=9 m=4
